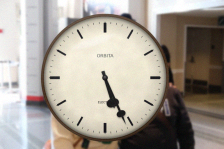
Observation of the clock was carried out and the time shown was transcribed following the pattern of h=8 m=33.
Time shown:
h=5 m=26
